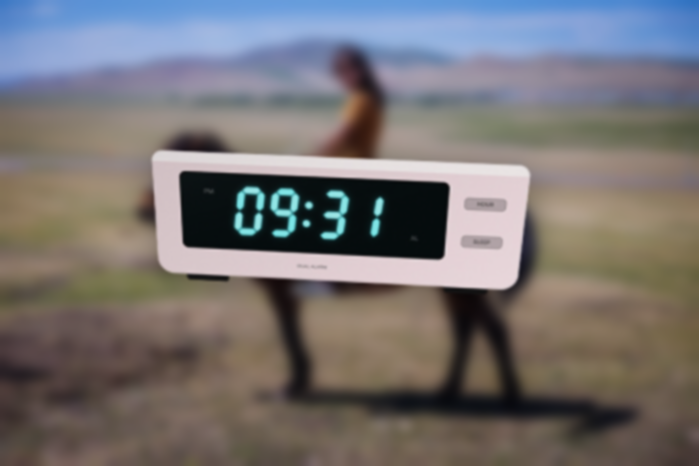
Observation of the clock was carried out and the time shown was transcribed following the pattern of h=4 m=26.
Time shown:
h=9 m=31
